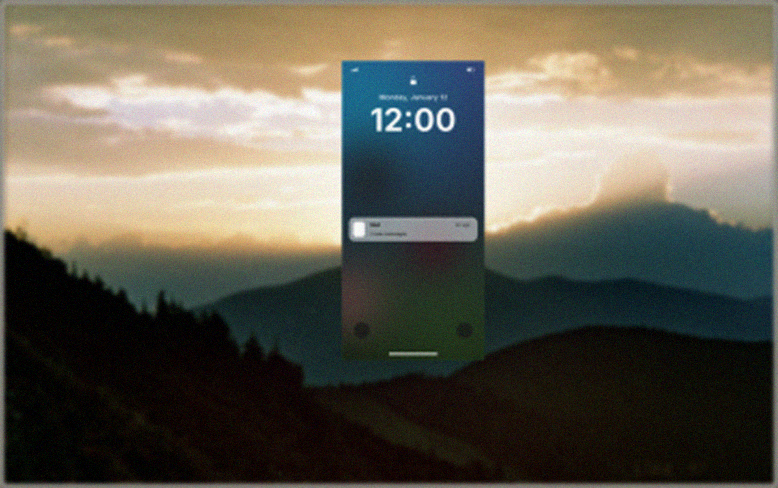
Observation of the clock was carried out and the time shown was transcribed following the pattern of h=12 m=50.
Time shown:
h=12 m=0
